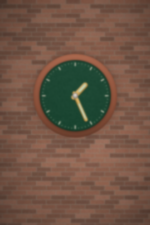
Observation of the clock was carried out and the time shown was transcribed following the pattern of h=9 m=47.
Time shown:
h=1 m=26
